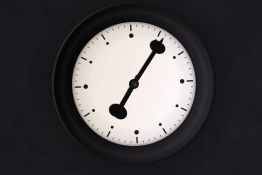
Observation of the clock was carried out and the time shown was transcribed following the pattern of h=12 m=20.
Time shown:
h=7 m=6
